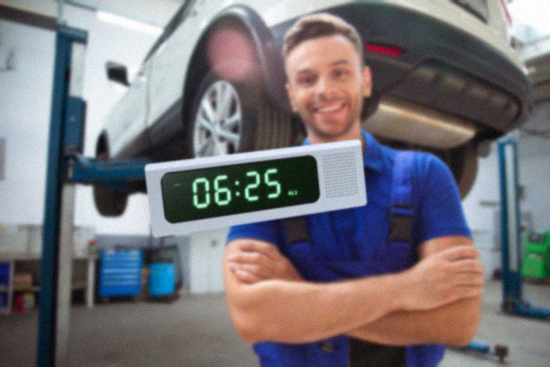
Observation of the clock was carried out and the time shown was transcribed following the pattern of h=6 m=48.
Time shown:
h=6 m=25
